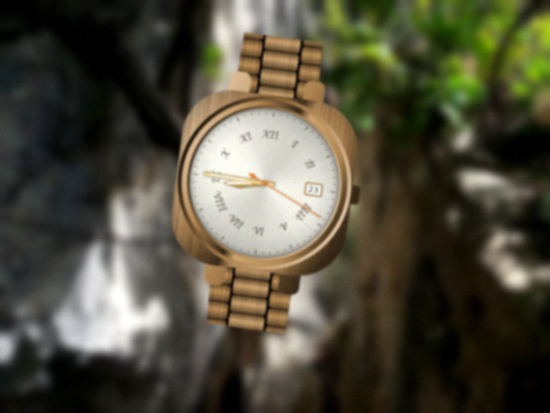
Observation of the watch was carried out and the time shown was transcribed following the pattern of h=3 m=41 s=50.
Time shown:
h=8 m=45 s=19
